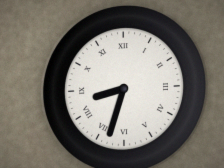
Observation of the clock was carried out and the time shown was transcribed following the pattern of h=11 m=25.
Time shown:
h=8 m=33
